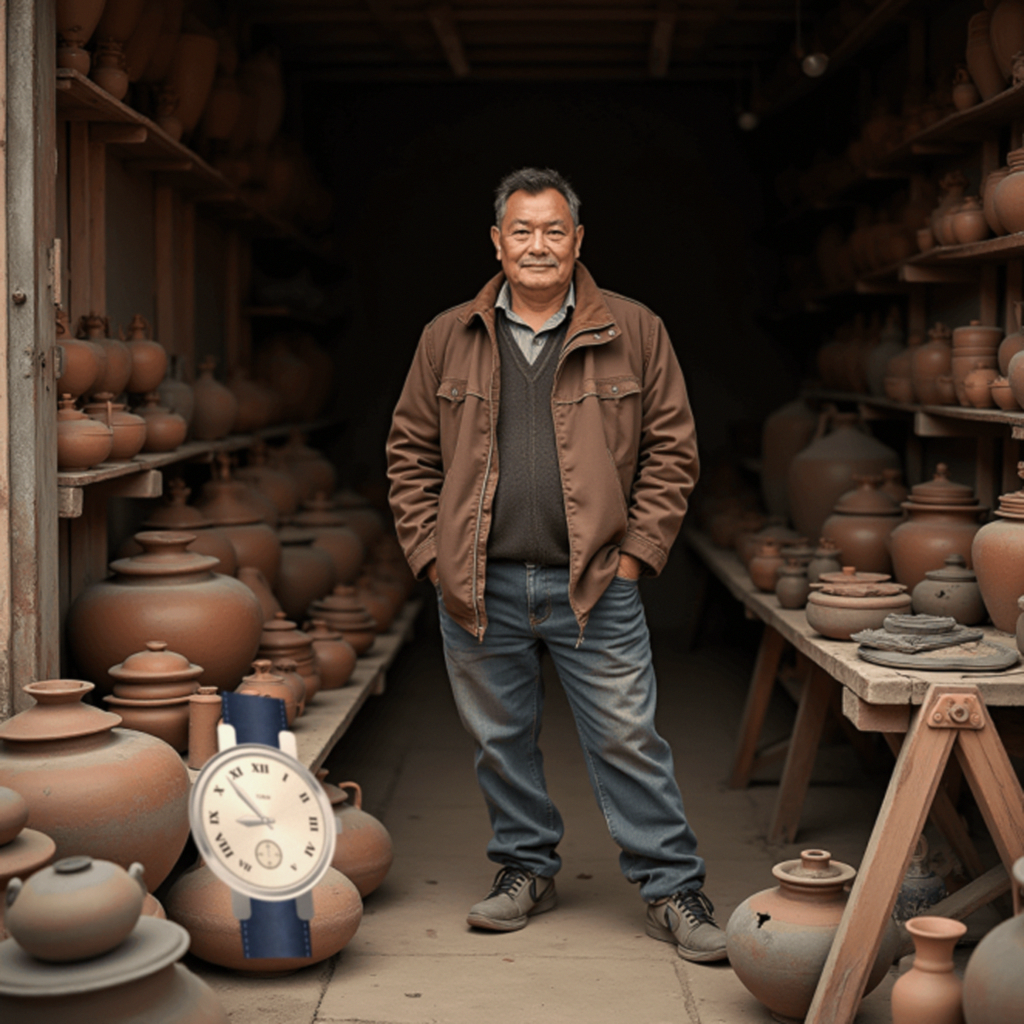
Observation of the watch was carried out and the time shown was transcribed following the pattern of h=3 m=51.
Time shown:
h=8 m=53
